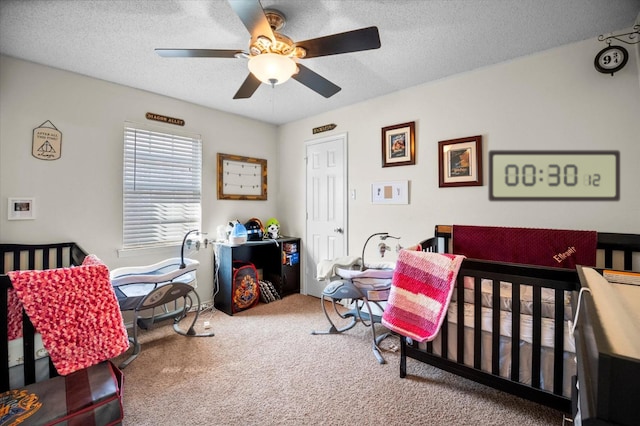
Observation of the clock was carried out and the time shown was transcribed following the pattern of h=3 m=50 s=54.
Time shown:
h=0 m=30 s=12
